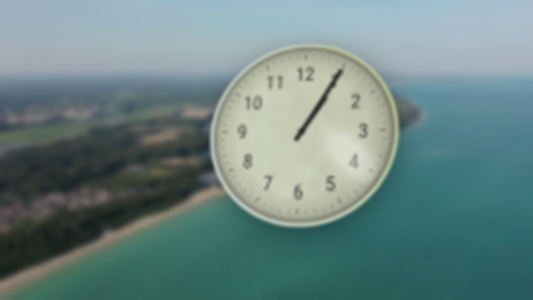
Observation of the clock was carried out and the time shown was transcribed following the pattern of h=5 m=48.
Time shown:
h=1 m=5
